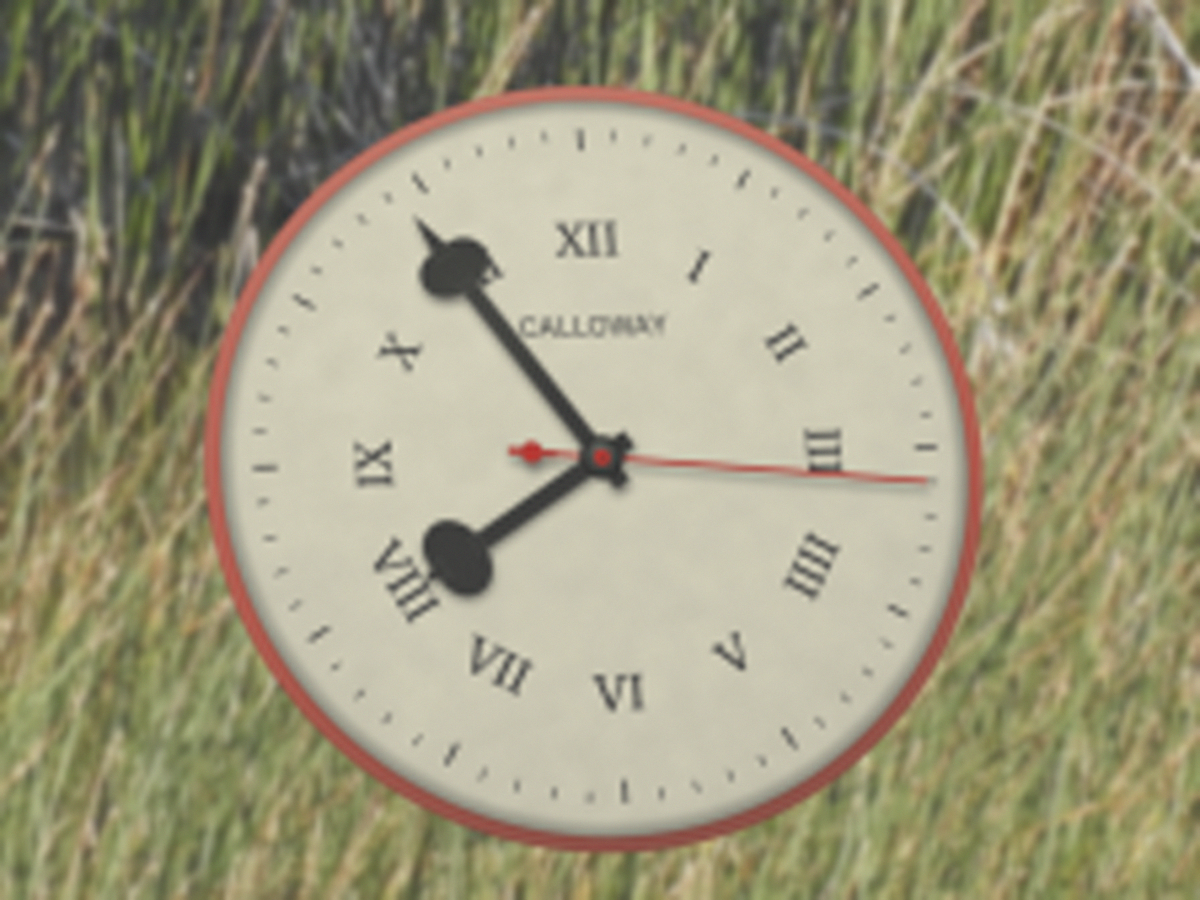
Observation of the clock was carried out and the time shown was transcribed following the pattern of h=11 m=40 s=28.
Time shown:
h=7 m=54 s=16
